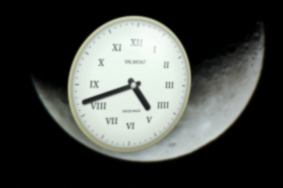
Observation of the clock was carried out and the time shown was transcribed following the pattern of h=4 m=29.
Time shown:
h=4 m=42
